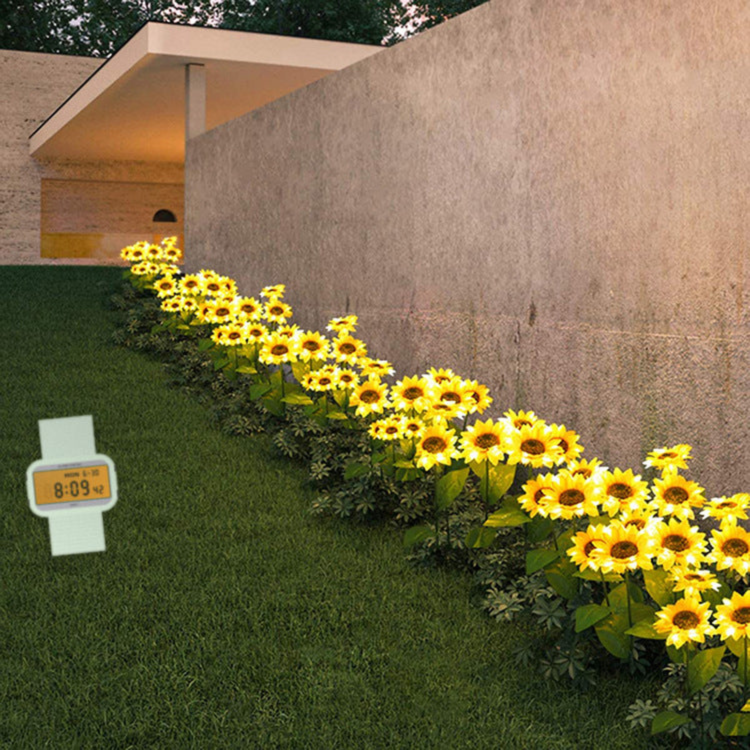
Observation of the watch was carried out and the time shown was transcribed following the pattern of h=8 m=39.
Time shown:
h=8 m=9
